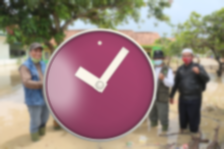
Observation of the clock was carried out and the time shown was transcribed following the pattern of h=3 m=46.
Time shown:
h=10 m=6
